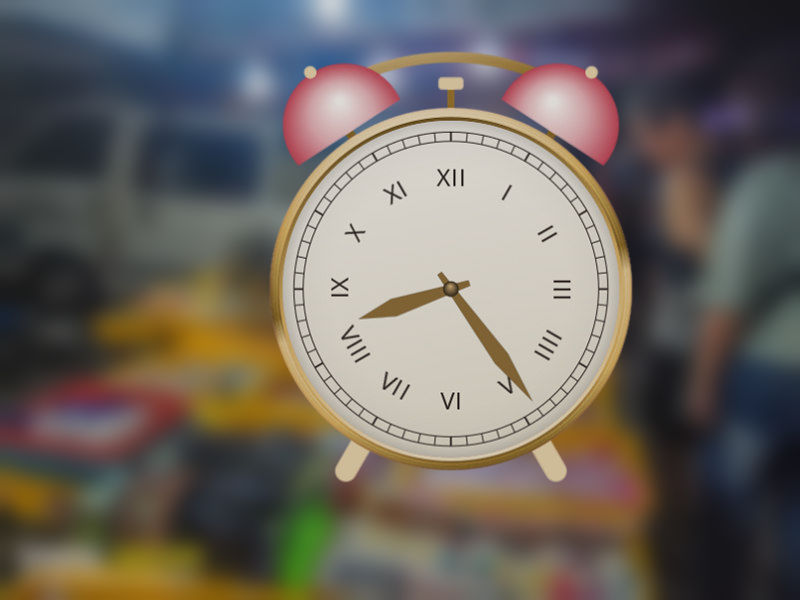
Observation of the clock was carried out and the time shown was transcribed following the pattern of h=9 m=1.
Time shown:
h=8 m=24
